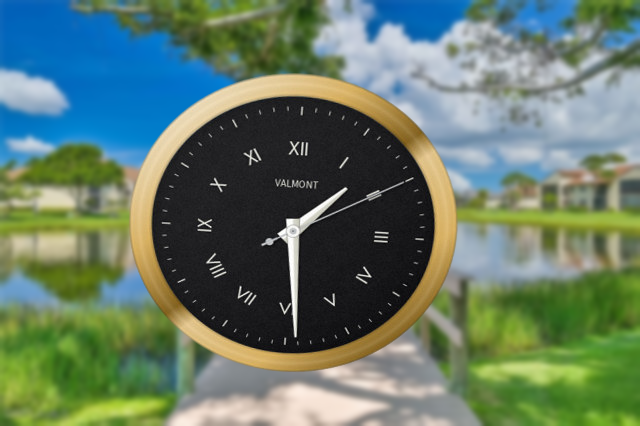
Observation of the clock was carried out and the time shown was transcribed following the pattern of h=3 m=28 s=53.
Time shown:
h=1 m=29 s=10
